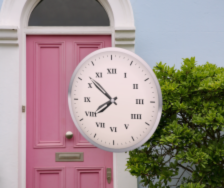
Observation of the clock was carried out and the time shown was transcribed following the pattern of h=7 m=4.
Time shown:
h=7 m=52
